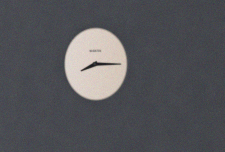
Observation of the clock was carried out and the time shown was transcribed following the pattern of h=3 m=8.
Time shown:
h=8 m=15
